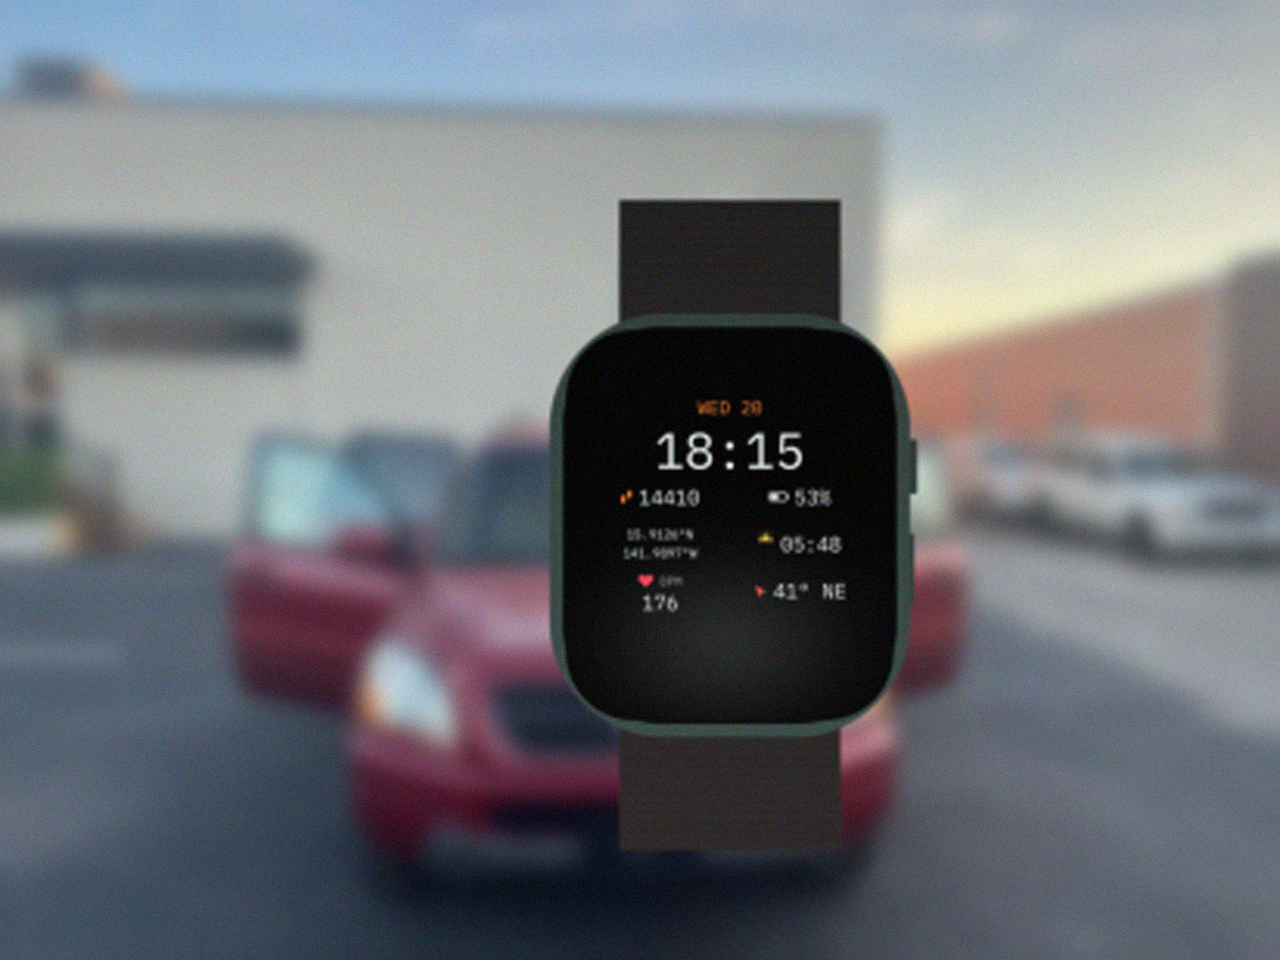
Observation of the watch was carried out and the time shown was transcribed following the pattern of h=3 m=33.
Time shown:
h=18 m=15
